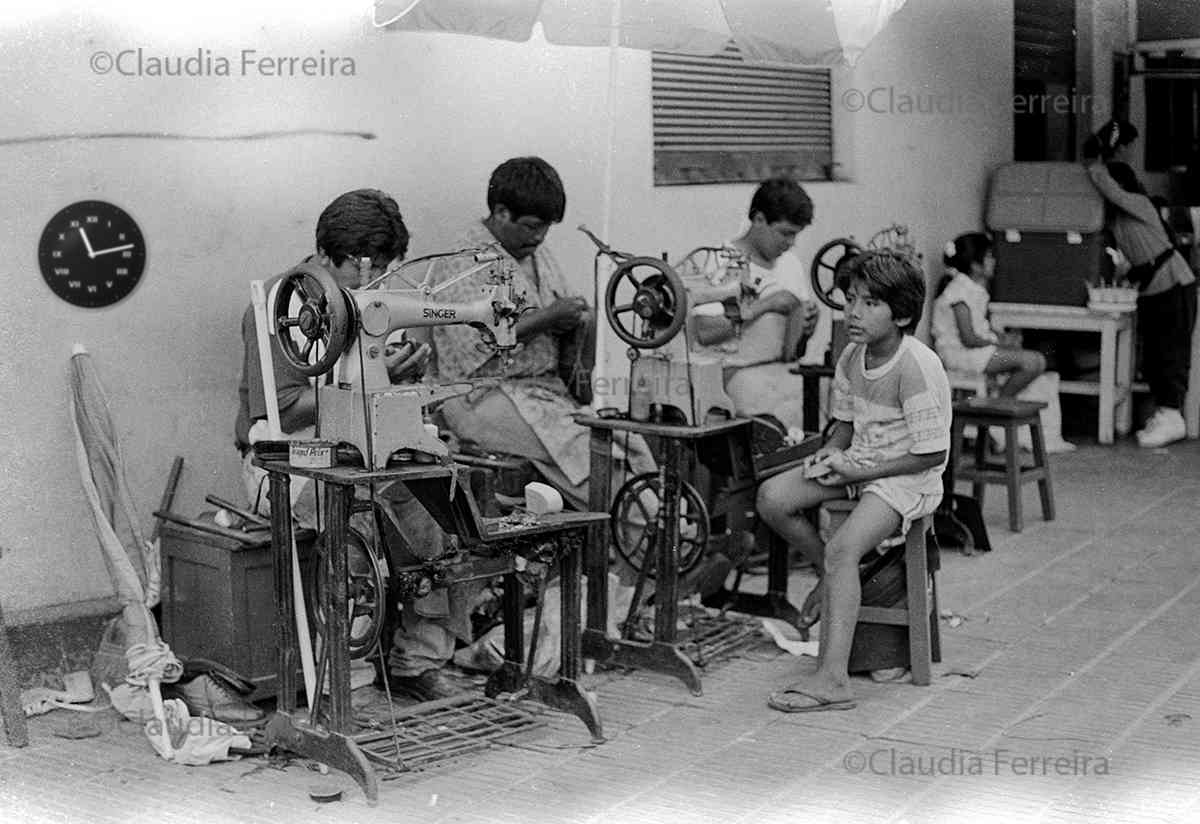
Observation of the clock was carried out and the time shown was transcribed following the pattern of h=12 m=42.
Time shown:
h=11 m=13
